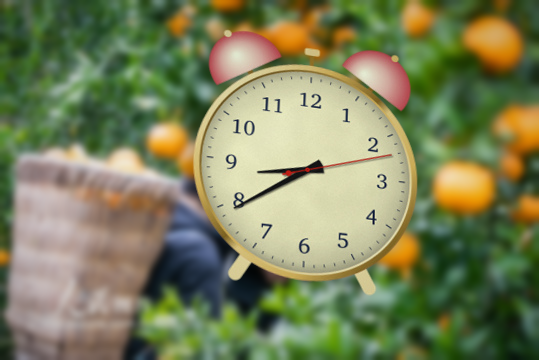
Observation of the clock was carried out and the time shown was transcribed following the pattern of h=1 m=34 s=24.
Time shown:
h=8 m=39 s=12
